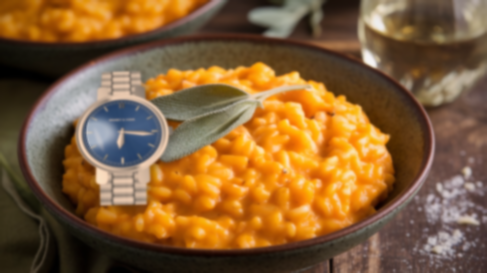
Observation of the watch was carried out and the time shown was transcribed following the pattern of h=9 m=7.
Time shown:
h=6 m=16
